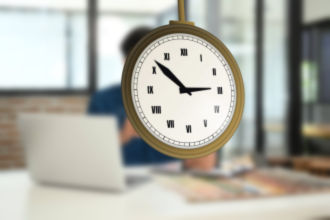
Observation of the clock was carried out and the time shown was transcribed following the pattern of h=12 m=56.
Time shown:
h=2 m=52
